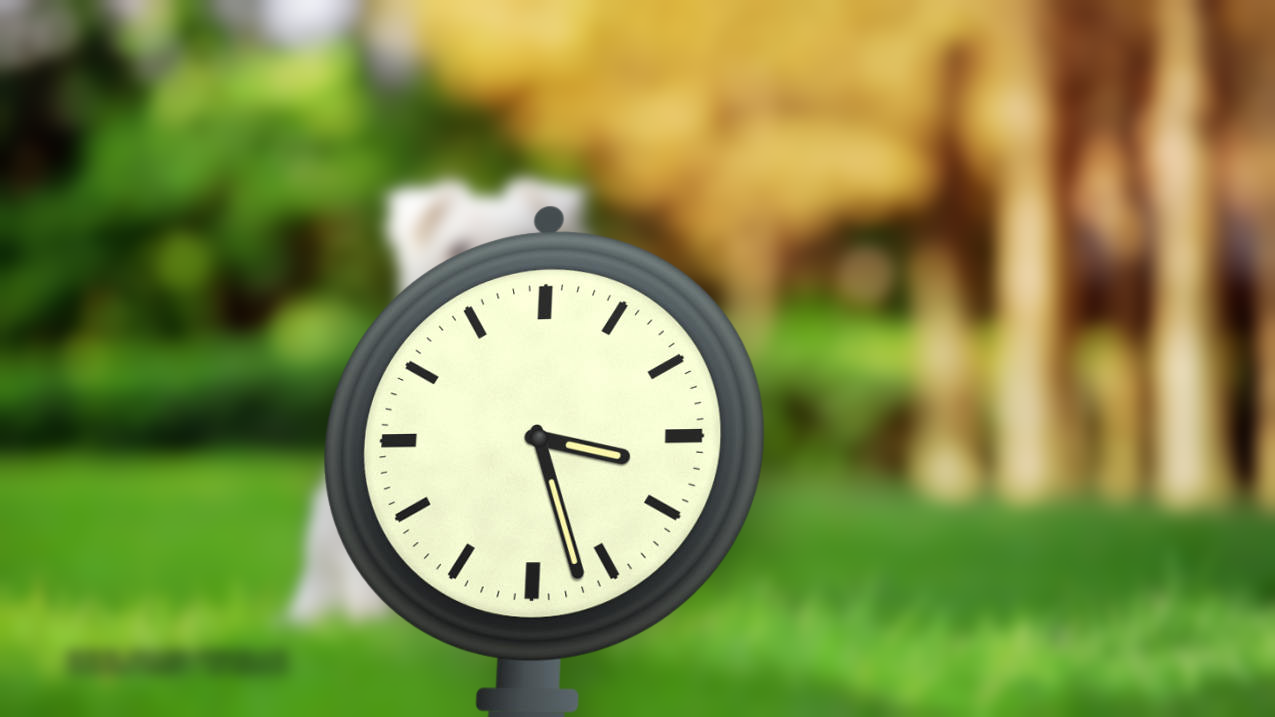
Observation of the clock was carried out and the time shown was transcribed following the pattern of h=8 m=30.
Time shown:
h=3 m=27
